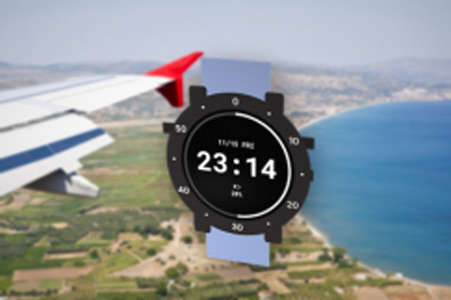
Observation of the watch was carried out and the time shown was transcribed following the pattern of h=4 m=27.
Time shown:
h=23 m=14
